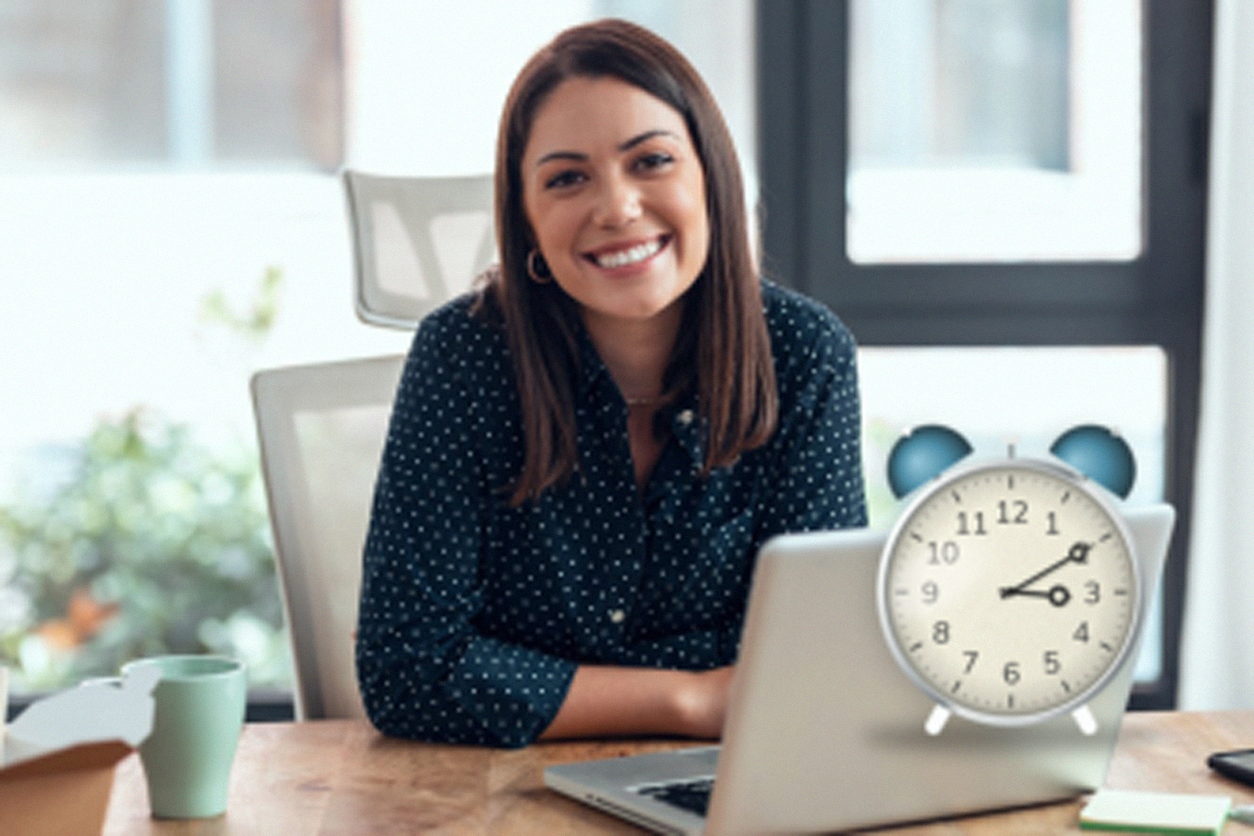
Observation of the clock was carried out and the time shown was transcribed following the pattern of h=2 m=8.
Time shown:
h=3 m=10
